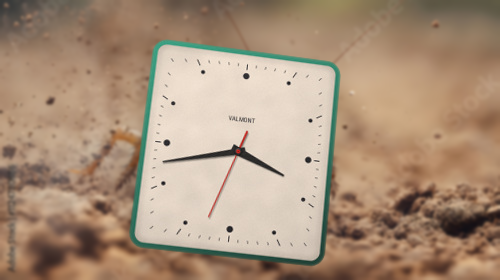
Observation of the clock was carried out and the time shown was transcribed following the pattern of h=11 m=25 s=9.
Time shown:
h=3 m=42 s=33
